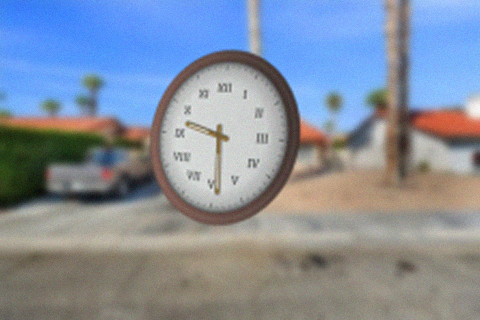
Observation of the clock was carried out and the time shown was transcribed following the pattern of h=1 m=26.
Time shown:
h=9 m=29
